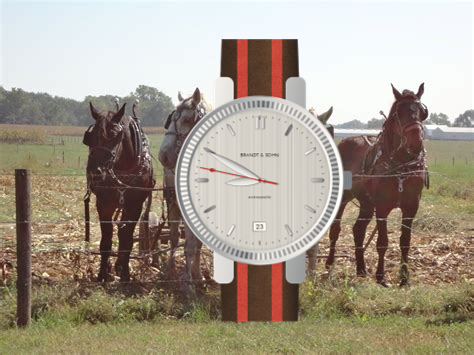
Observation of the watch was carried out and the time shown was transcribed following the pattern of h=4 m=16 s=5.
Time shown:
h=8 m=49 s=47
